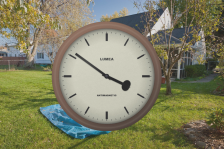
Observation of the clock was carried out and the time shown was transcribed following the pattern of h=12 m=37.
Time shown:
h=3 m=51
